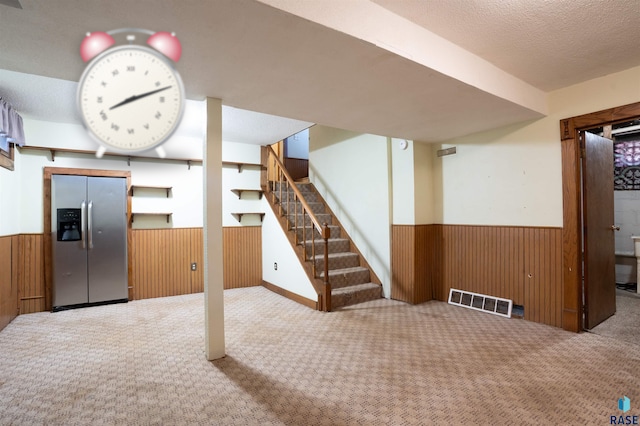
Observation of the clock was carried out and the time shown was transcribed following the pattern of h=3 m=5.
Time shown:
h=8 m=12
